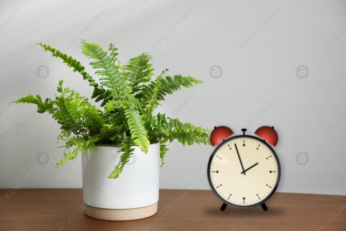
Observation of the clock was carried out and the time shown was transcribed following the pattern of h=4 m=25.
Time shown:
h=1 m=57
